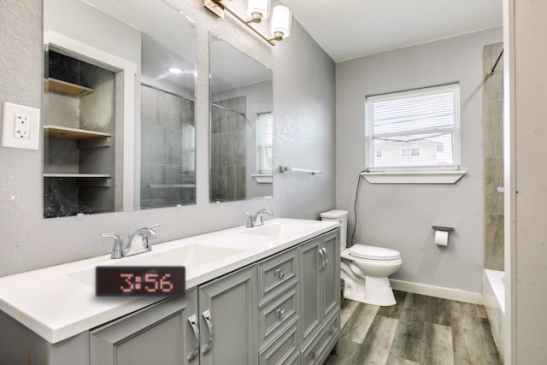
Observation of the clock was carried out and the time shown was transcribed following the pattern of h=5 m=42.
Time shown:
h=3 m=56
